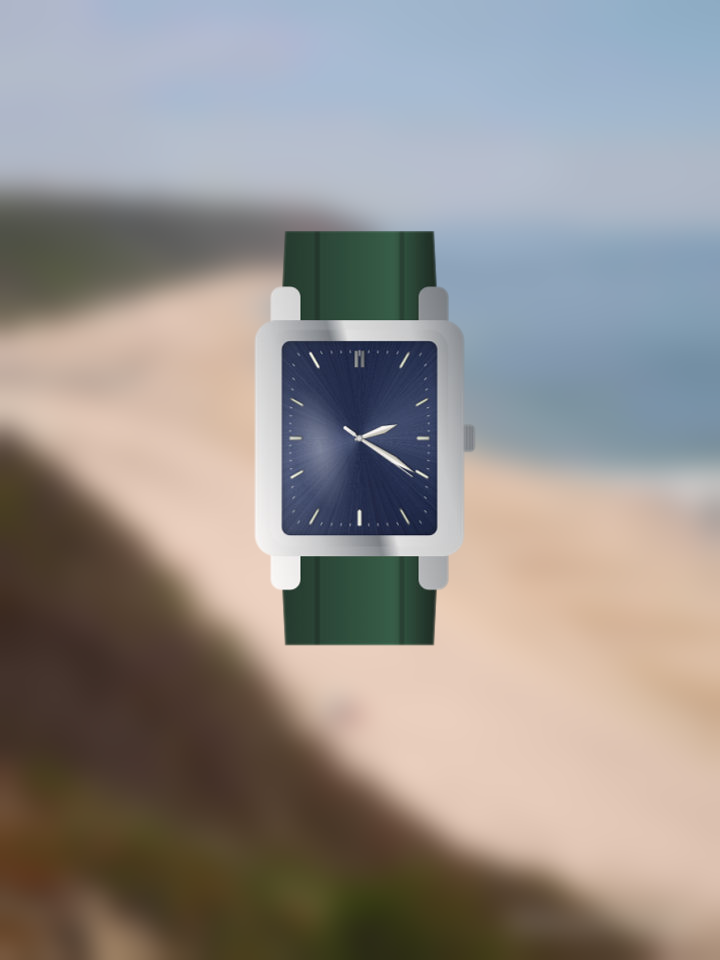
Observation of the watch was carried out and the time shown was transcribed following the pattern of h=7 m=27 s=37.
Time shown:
h=2 m=20 s=21
